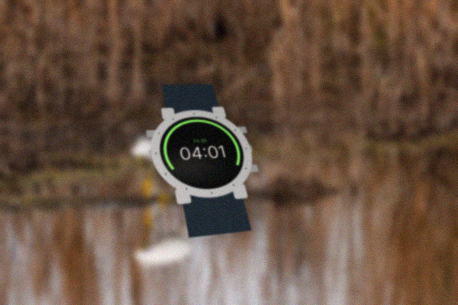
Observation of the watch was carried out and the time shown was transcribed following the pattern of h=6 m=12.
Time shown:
h=4 m=1
